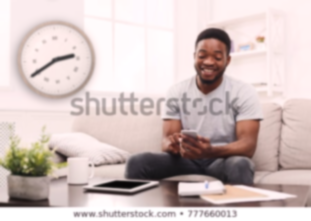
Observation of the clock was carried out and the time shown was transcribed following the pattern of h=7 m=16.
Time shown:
h=2 m=40
